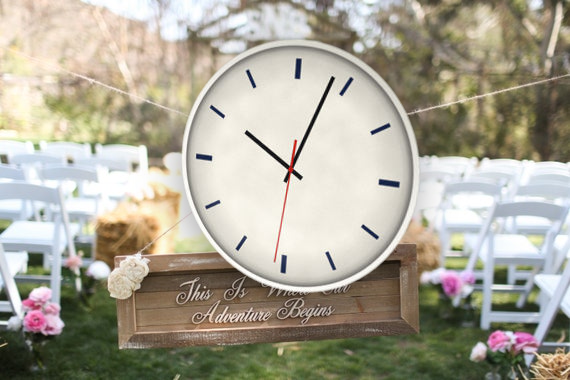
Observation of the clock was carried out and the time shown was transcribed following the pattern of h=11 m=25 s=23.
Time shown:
h=10 m=3 s=31
